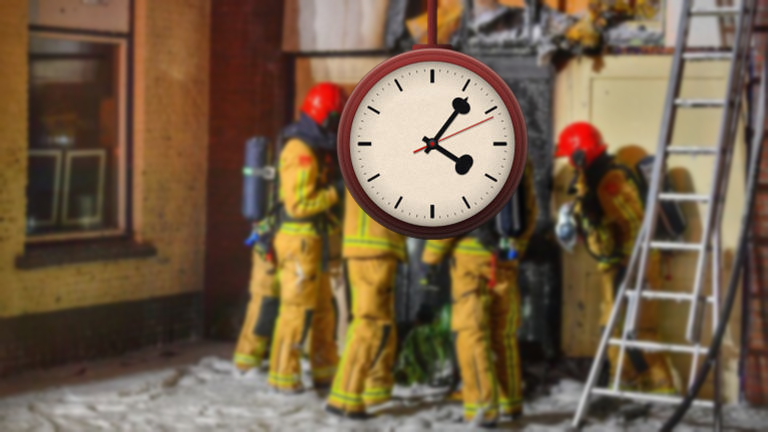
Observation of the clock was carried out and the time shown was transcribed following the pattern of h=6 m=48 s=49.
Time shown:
h=4 m=6 s=11
